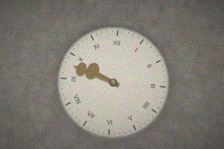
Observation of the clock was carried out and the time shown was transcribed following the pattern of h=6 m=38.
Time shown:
h=9 m=48
